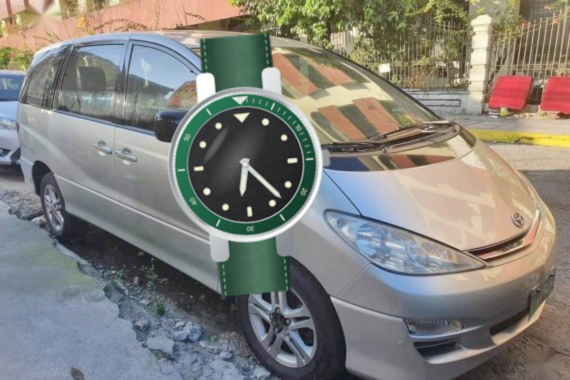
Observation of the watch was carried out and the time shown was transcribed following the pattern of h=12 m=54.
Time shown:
h=6 m=23
